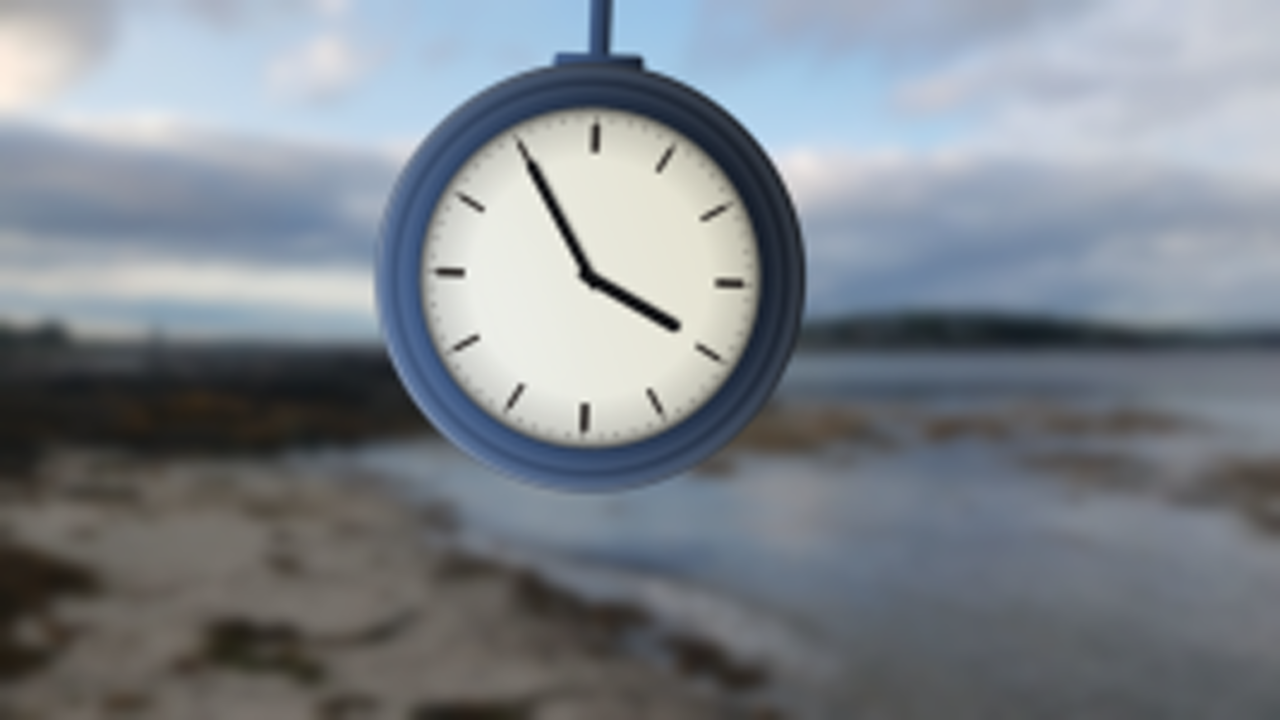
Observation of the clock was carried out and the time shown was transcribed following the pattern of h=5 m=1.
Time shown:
h=3 m=55
